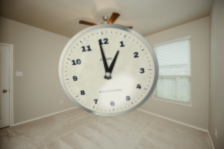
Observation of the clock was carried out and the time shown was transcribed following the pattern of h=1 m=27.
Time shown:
h=12 m=59
